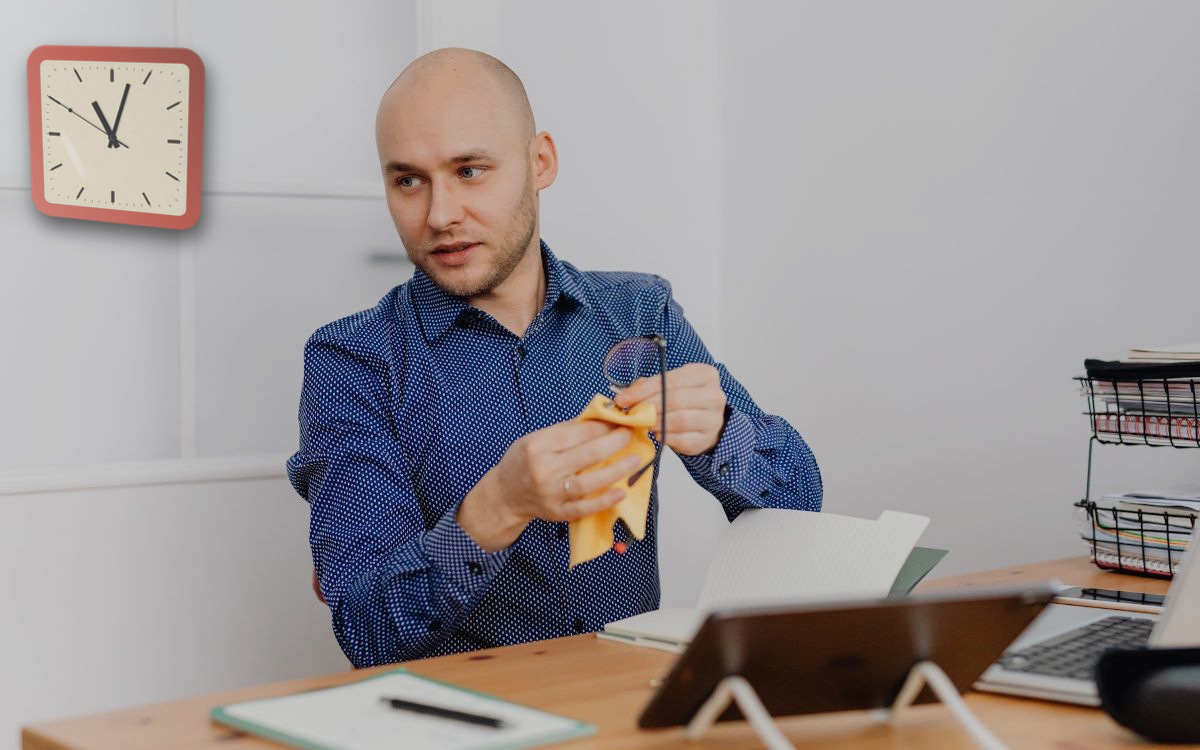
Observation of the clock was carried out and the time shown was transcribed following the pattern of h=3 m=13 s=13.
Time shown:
h=11 m=2 s=50
